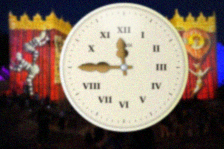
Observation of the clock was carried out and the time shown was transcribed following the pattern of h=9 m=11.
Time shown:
h=11 m=45
